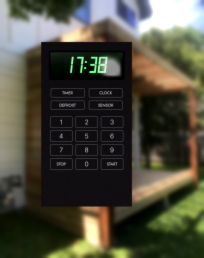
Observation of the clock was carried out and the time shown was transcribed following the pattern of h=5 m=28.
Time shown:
h=17 m=38
